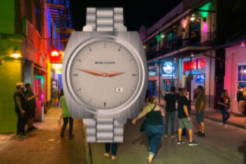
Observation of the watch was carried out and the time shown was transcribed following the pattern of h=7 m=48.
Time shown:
h=2 m=47
